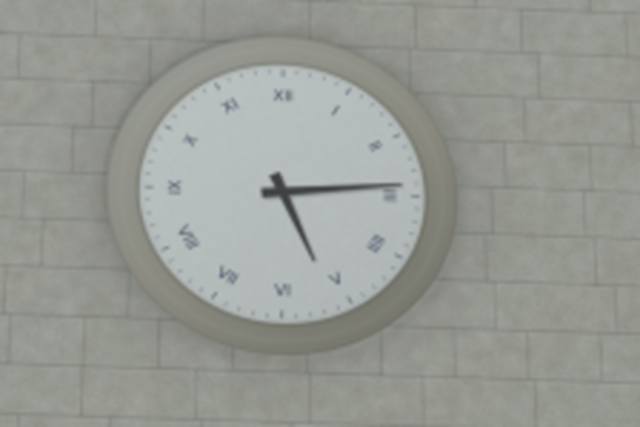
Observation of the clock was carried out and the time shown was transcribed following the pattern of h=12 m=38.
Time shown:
h=5 m=14
